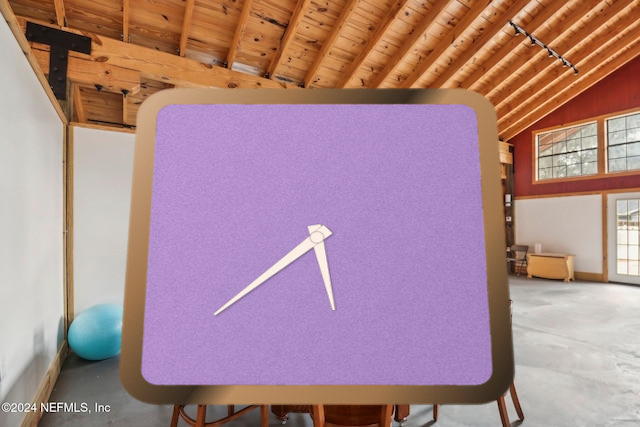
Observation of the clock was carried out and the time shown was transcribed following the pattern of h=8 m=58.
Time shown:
h=5 m=38
